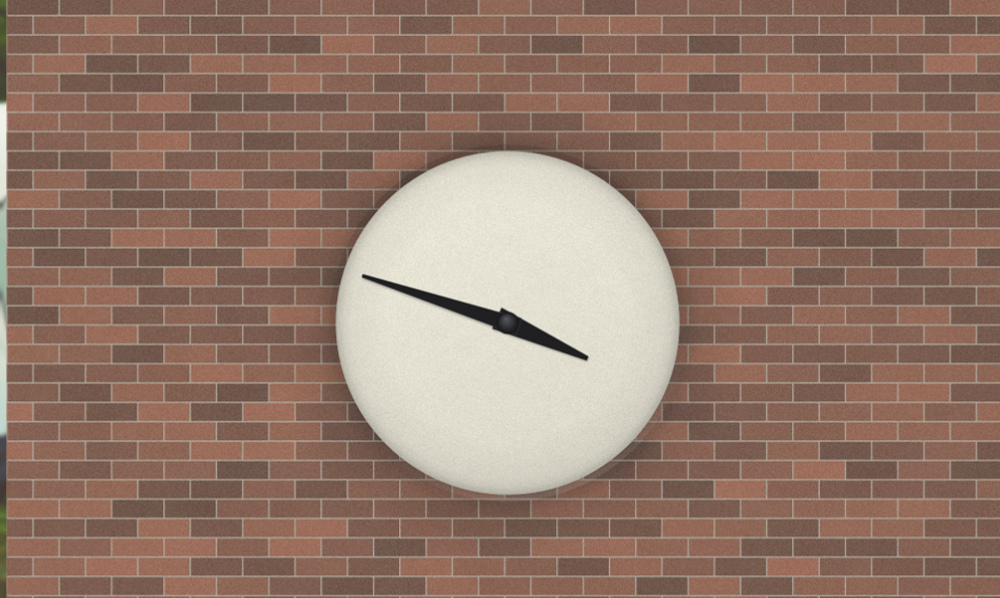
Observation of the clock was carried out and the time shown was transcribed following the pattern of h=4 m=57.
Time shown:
h=3 m=48
